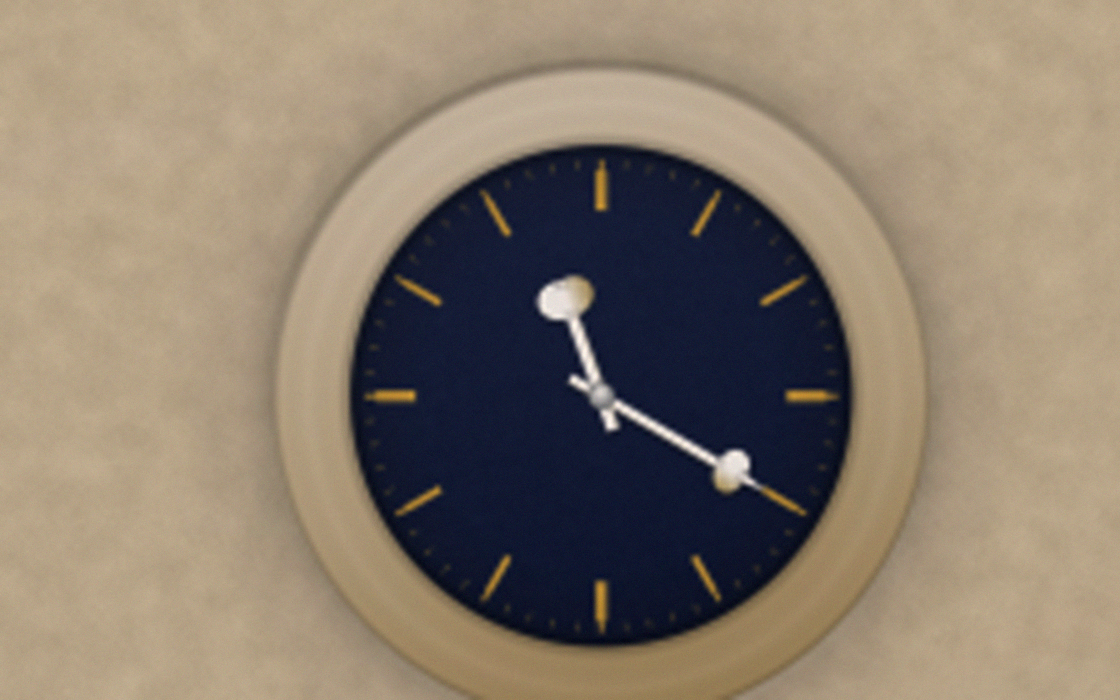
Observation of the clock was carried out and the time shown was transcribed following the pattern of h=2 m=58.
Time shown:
h=11 m=20
